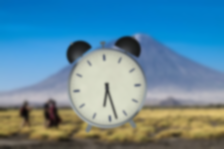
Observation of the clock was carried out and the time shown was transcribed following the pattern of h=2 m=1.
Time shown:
h=6 m=28
